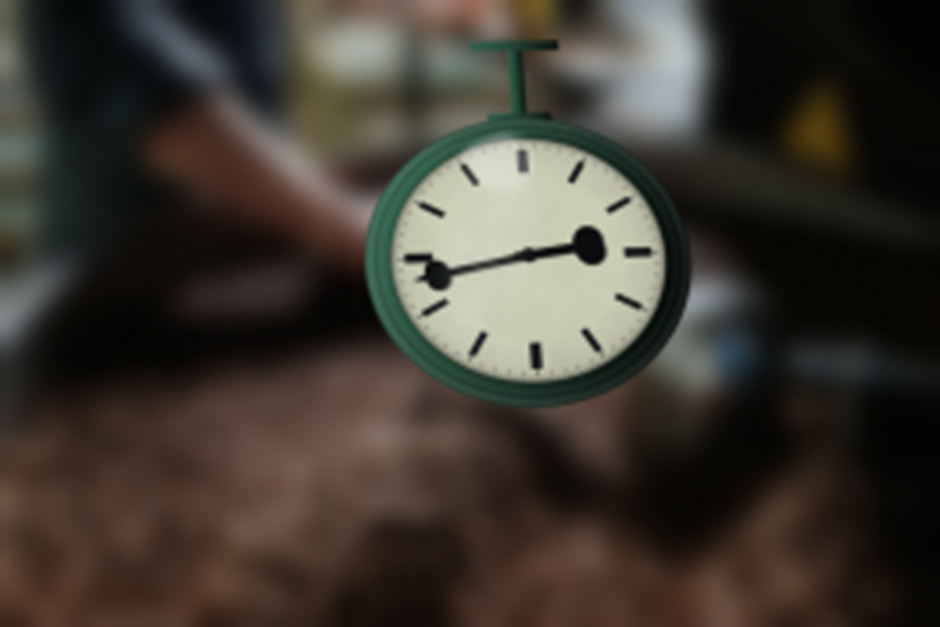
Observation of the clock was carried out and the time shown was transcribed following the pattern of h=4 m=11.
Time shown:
h=2 m=43
